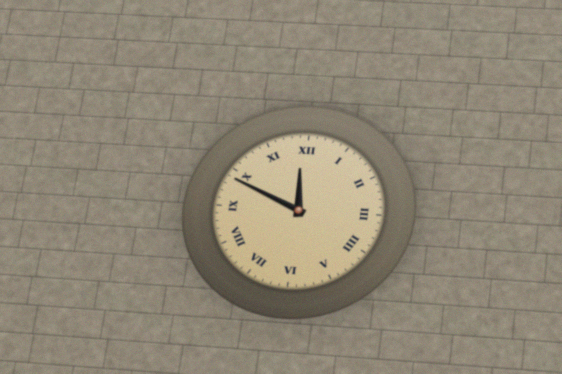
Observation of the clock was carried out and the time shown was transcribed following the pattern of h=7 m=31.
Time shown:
h=11 m=49
